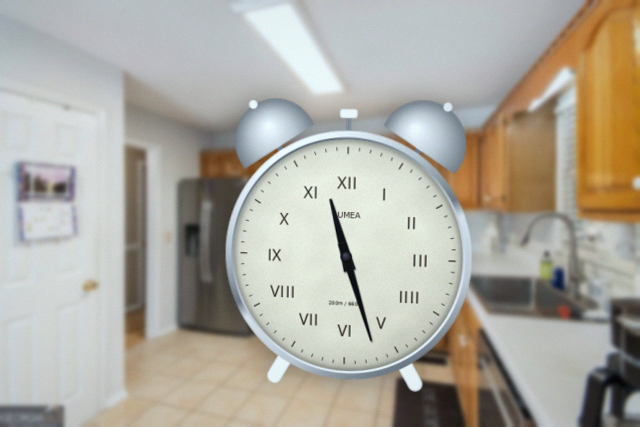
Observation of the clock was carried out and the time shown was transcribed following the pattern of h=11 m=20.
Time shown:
h=11 m=27
